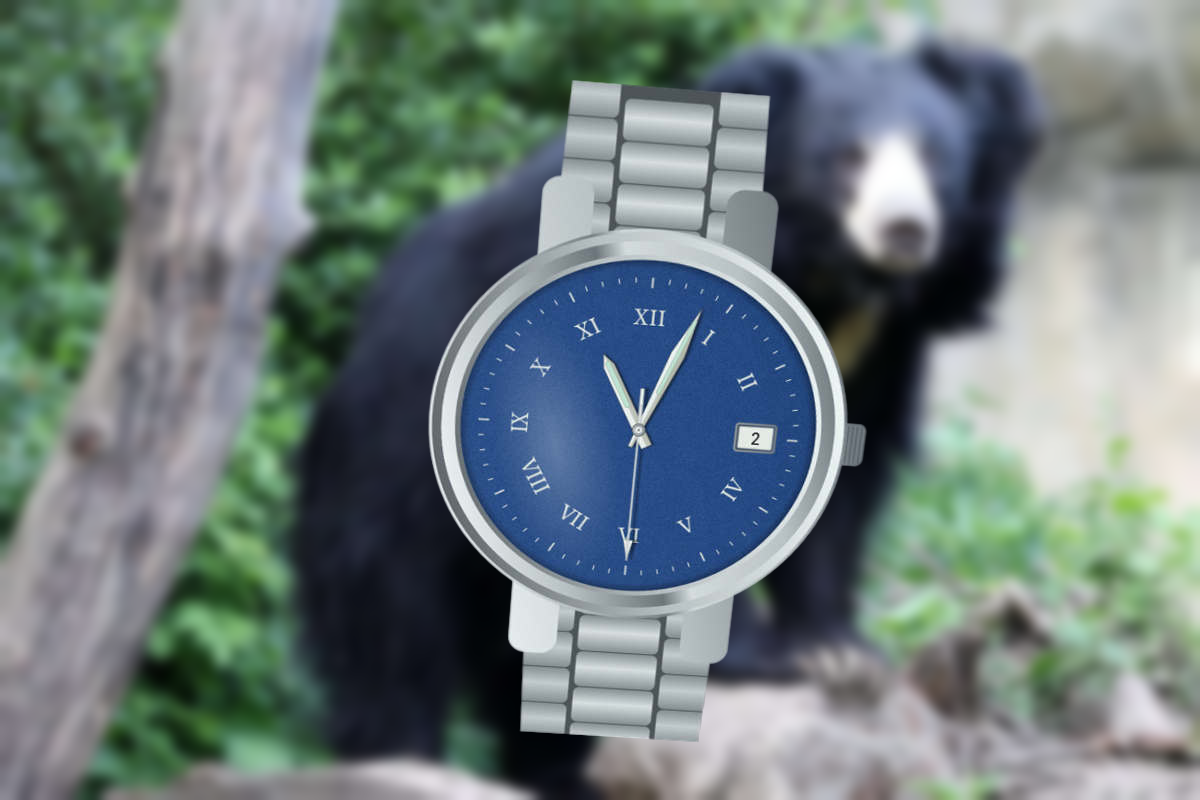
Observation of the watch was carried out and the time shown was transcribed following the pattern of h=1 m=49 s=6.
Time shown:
h=11 m=3 s=30
